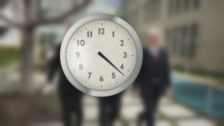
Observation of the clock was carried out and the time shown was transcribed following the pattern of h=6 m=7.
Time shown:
h=4 m=22
